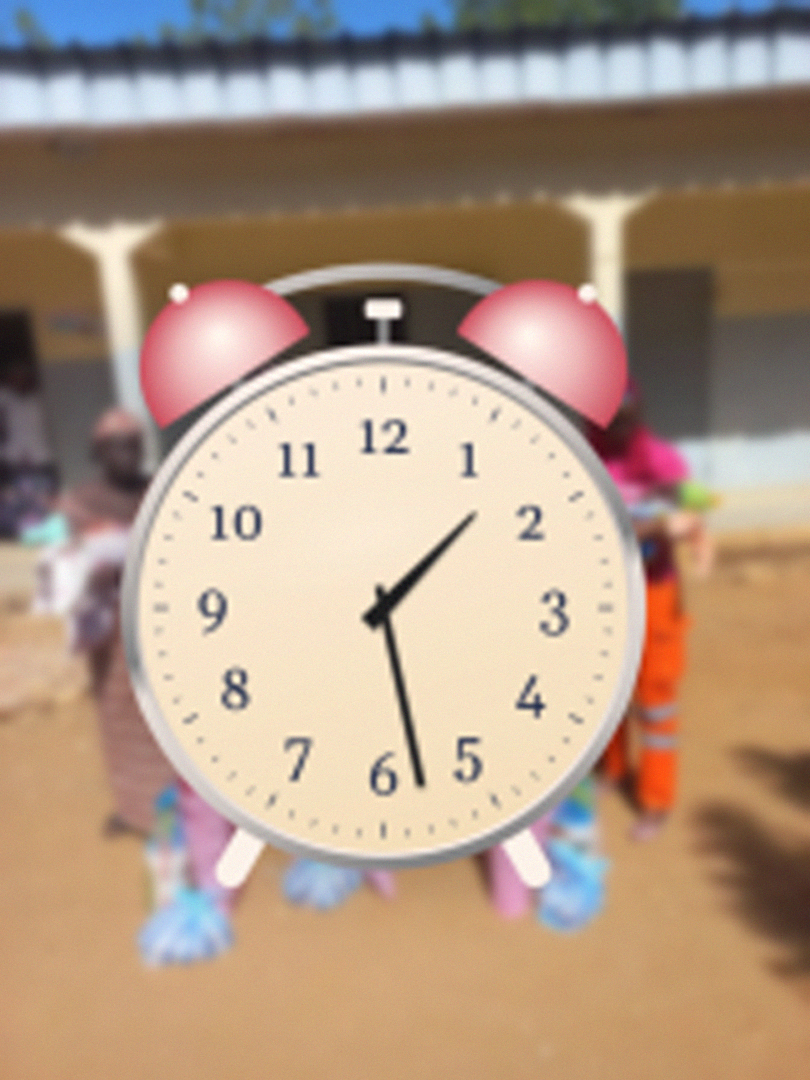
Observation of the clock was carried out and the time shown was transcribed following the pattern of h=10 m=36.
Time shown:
h=1 m=28
